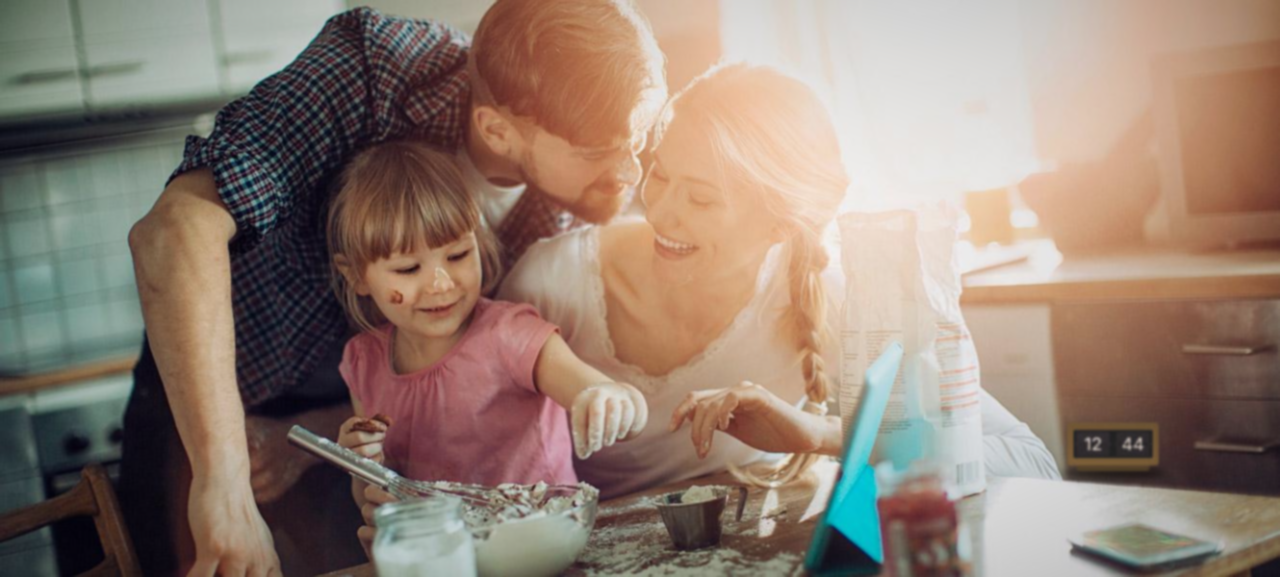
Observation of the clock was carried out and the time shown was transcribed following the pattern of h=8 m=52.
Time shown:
h=12 m=44
